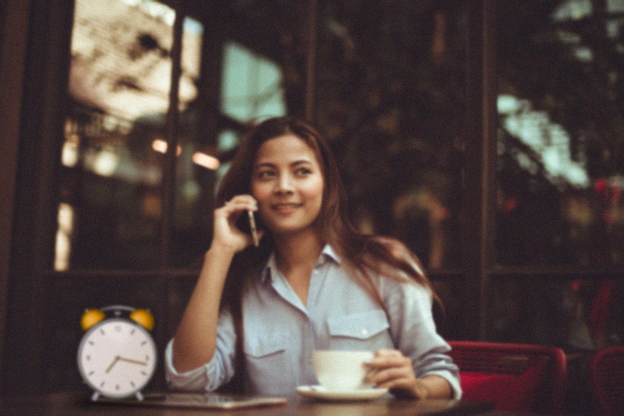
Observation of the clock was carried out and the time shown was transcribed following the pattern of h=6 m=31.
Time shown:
h=7 m=17
